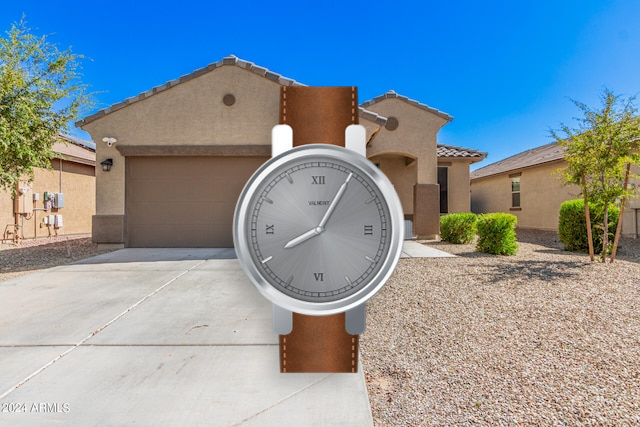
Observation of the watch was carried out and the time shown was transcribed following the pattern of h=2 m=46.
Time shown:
h=8 m=5
